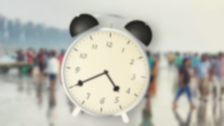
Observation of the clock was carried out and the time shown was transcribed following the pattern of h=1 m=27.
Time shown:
h=4 m=40
